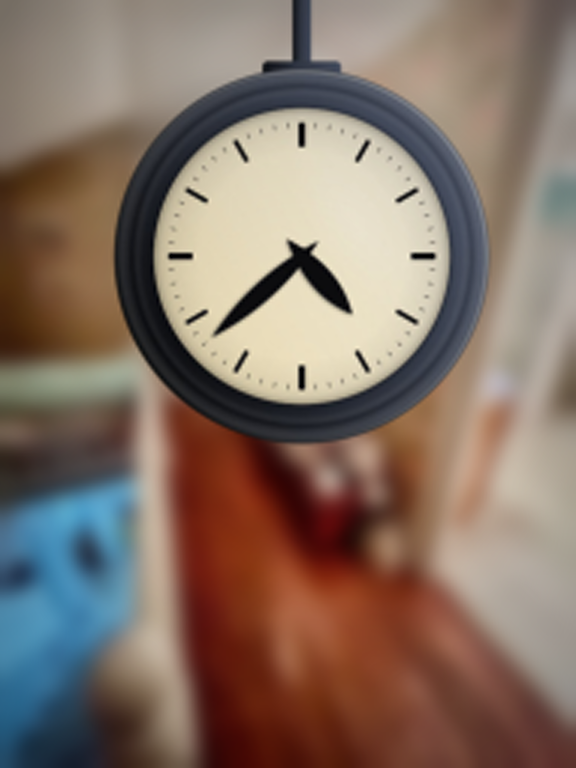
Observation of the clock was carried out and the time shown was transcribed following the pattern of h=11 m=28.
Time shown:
h=4 m=38
